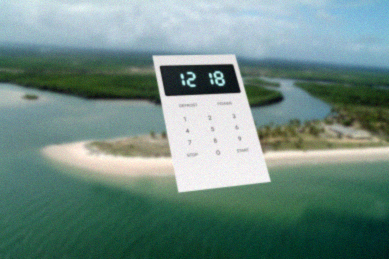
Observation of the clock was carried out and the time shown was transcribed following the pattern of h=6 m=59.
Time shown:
h=12 m=18
